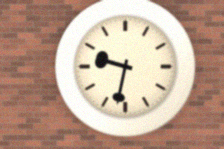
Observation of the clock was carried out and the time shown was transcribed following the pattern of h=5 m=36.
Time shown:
h=9 m=32
